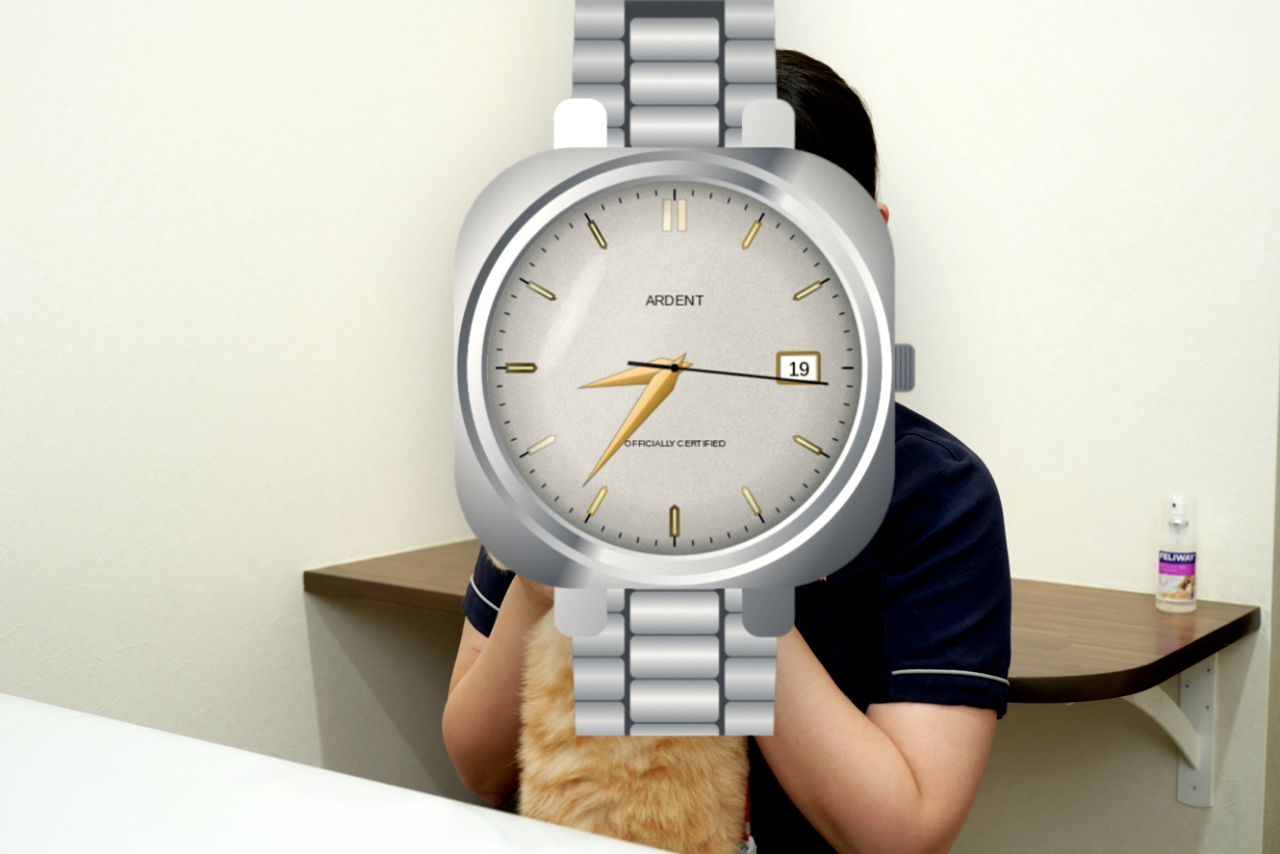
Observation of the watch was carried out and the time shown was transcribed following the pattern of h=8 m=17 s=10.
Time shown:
h=8 m=36 s=16
